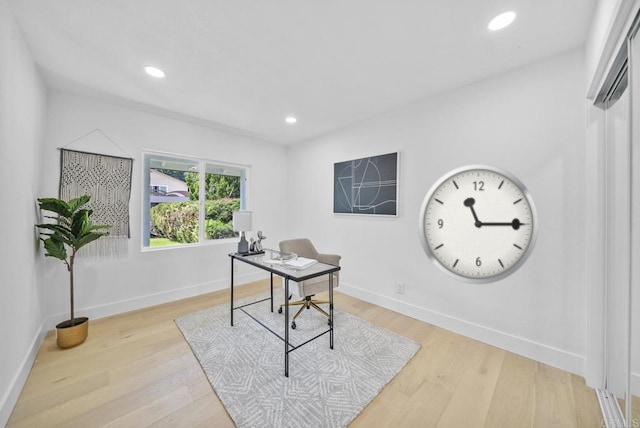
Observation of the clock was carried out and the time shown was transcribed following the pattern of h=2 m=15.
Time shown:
h=11 m=15
